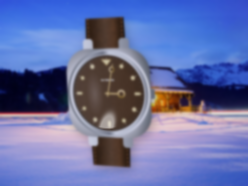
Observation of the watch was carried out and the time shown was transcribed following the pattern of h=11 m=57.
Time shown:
h=3 m=2
